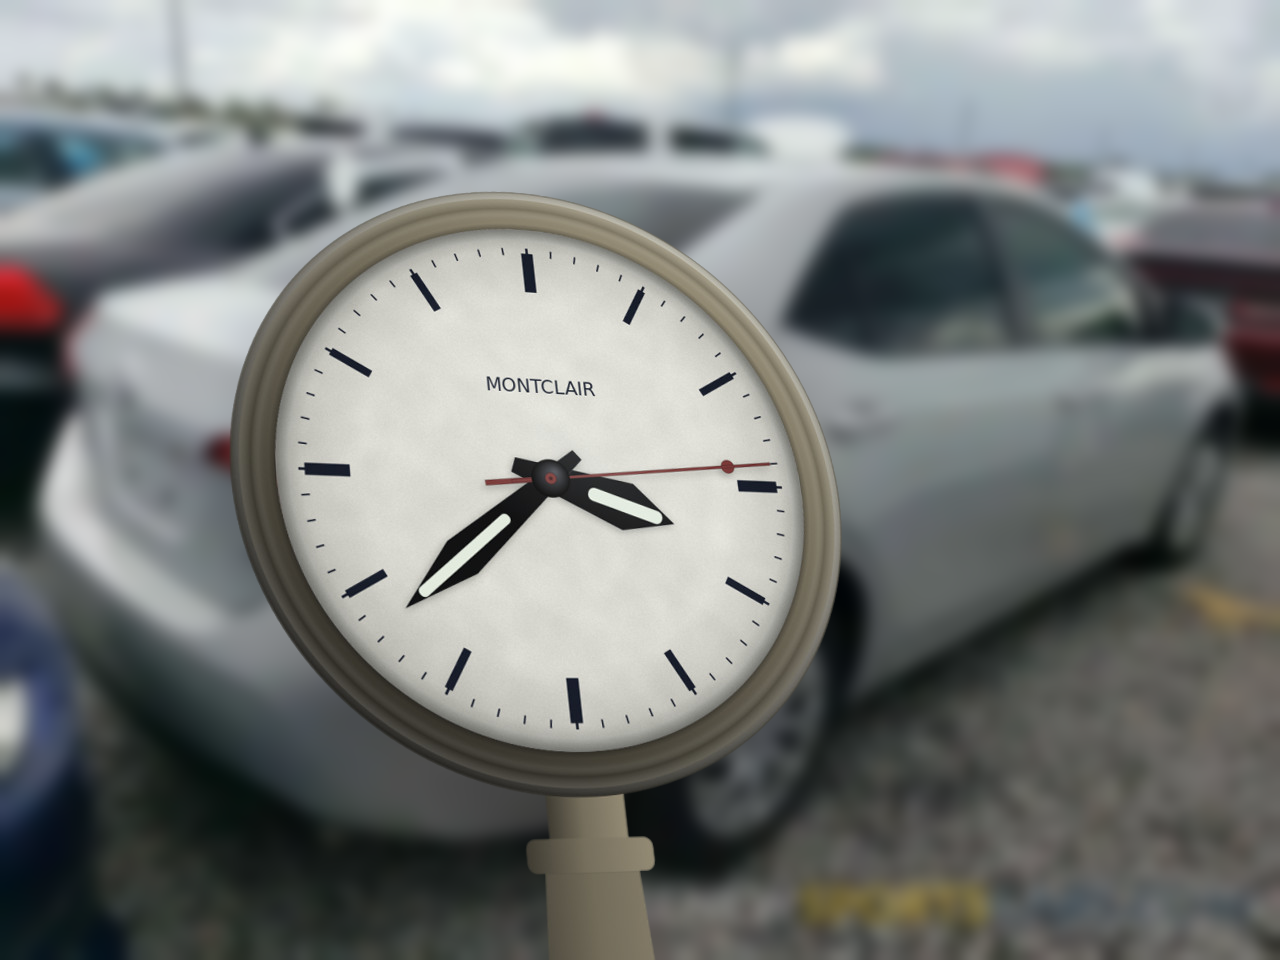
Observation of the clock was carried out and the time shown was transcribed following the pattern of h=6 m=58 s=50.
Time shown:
h=3 m=38 s=14
